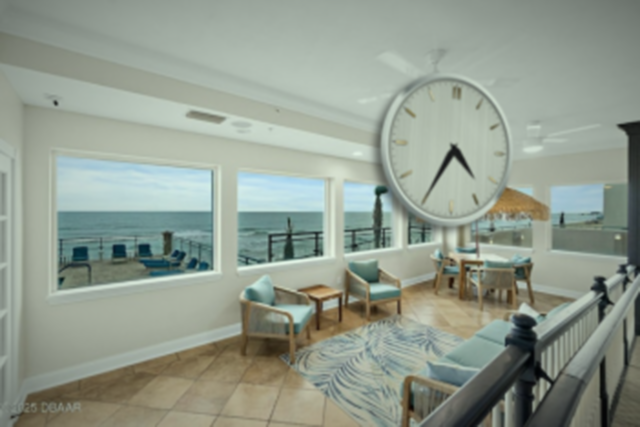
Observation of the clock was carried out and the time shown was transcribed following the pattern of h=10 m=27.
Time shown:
h=4 m=35
